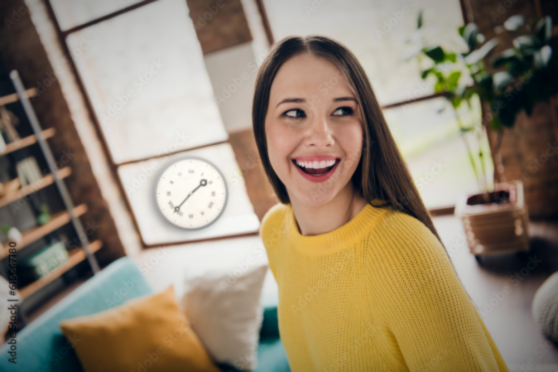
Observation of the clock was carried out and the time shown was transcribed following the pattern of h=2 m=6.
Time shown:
h=1 m=37
